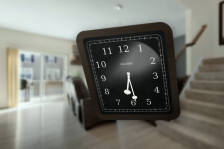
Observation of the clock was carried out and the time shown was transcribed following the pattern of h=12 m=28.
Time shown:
h=6 m=29
